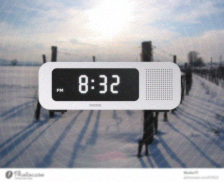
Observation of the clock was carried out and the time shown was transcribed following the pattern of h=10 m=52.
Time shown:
h=8 m=32
